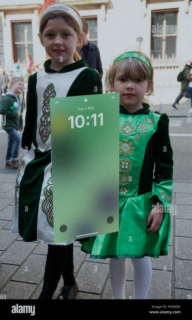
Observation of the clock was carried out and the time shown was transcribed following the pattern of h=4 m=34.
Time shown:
h=10 m=11
